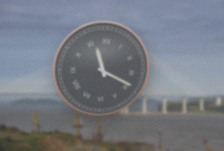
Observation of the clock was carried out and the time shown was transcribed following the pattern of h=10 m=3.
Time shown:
h=11 m=19
